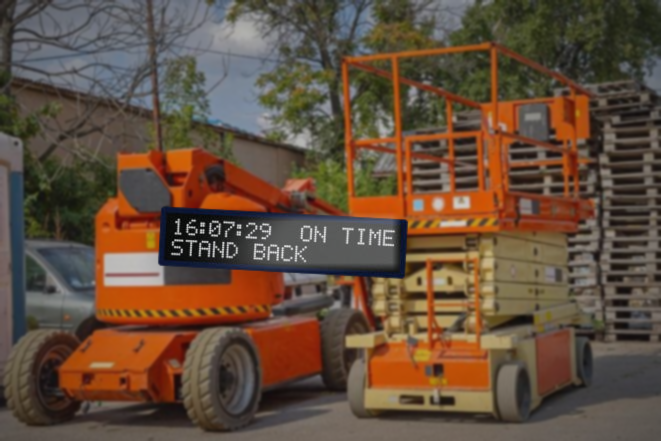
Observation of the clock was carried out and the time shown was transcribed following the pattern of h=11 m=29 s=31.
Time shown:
h=16 m=7 s=29
